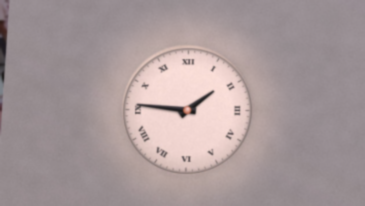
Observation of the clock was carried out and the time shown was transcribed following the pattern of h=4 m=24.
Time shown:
h=1 m=46
